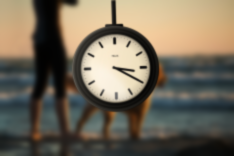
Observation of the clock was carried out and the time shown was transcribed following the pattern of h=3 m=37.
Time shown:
h=3 m=20
